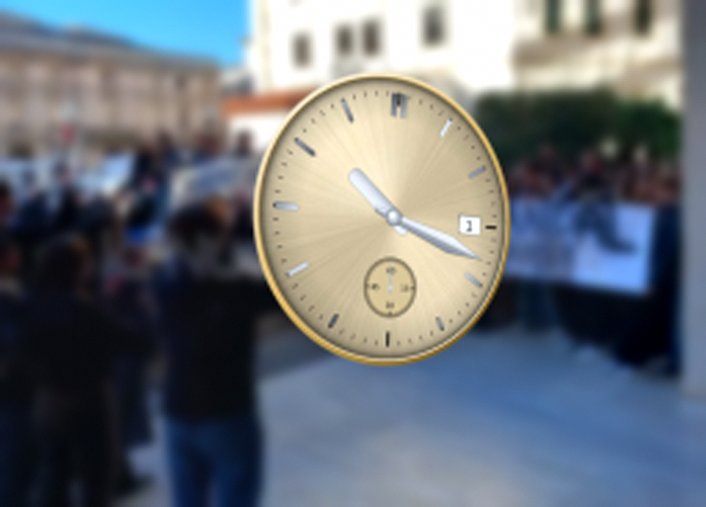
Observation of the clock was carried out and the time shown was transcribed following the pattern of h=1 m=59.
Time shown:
h=10 m=18
